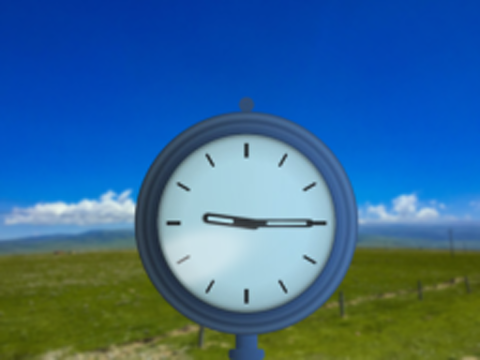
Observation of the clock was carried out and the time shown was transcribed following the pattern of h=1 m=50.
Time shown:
h=9 m=15
